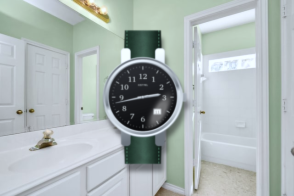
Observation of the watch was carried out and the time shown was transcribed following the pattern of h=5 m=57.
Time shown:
h=2 m=43
